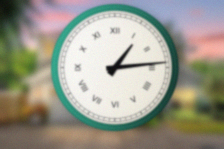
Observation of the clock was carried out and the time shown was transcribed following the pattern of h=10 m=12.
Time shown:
h=1 m=14
